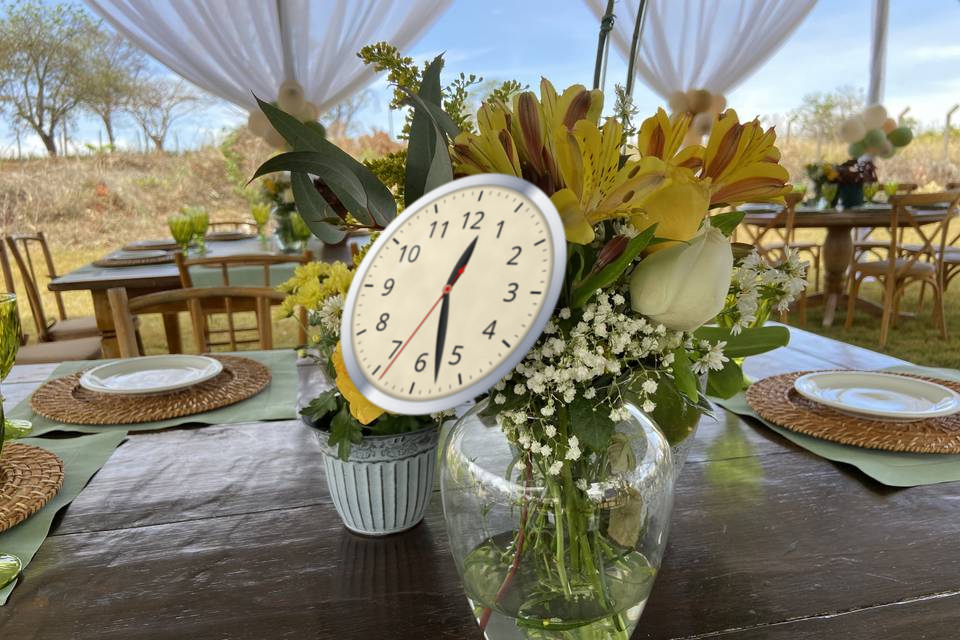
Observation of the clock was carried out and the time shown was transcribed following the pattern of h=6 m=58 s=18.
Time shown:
h=12 m=27 s=34
